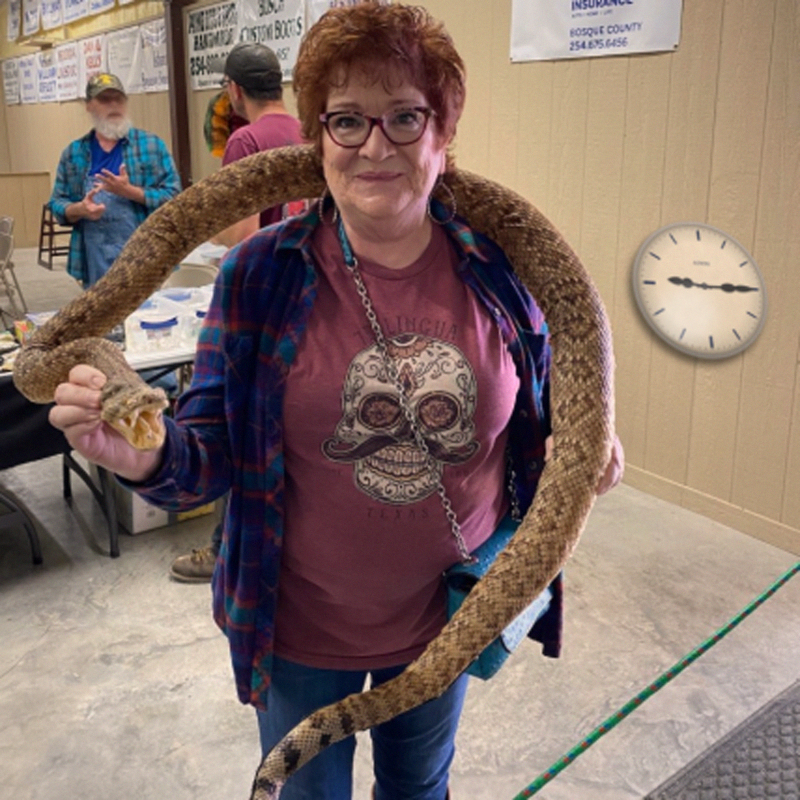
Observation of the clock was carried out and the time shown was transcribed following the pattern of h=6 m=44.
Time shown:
h=9 m=15
